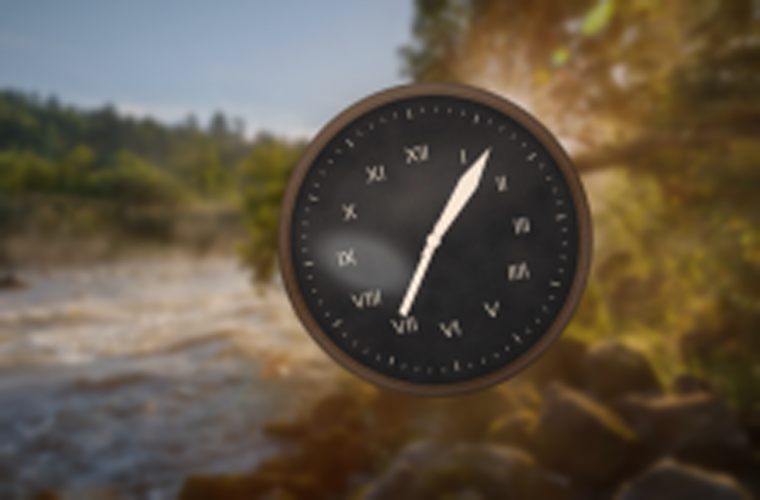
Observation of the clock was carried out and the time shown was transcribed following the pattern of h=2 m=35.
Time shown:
h=7 m=7
